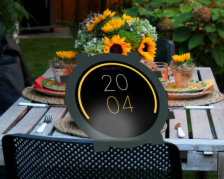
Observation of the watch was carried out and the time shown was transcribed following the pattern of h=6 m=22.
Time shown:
h=20 m=4
